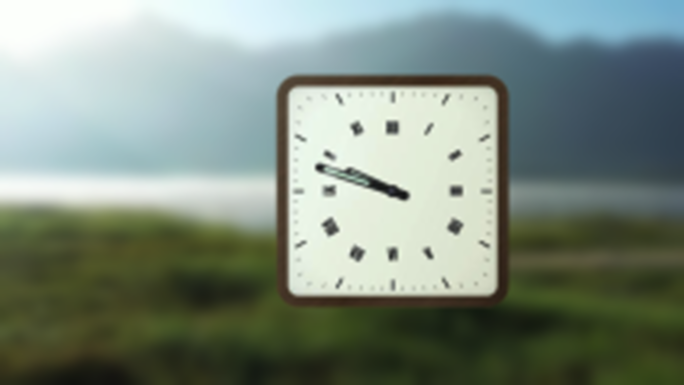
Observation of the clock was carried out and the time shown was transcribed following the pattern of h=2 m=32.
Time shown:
h=9 m=48
